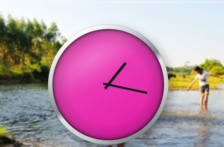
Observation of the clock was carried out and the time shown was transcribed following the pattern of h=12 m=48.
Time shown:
h=1 m=17
